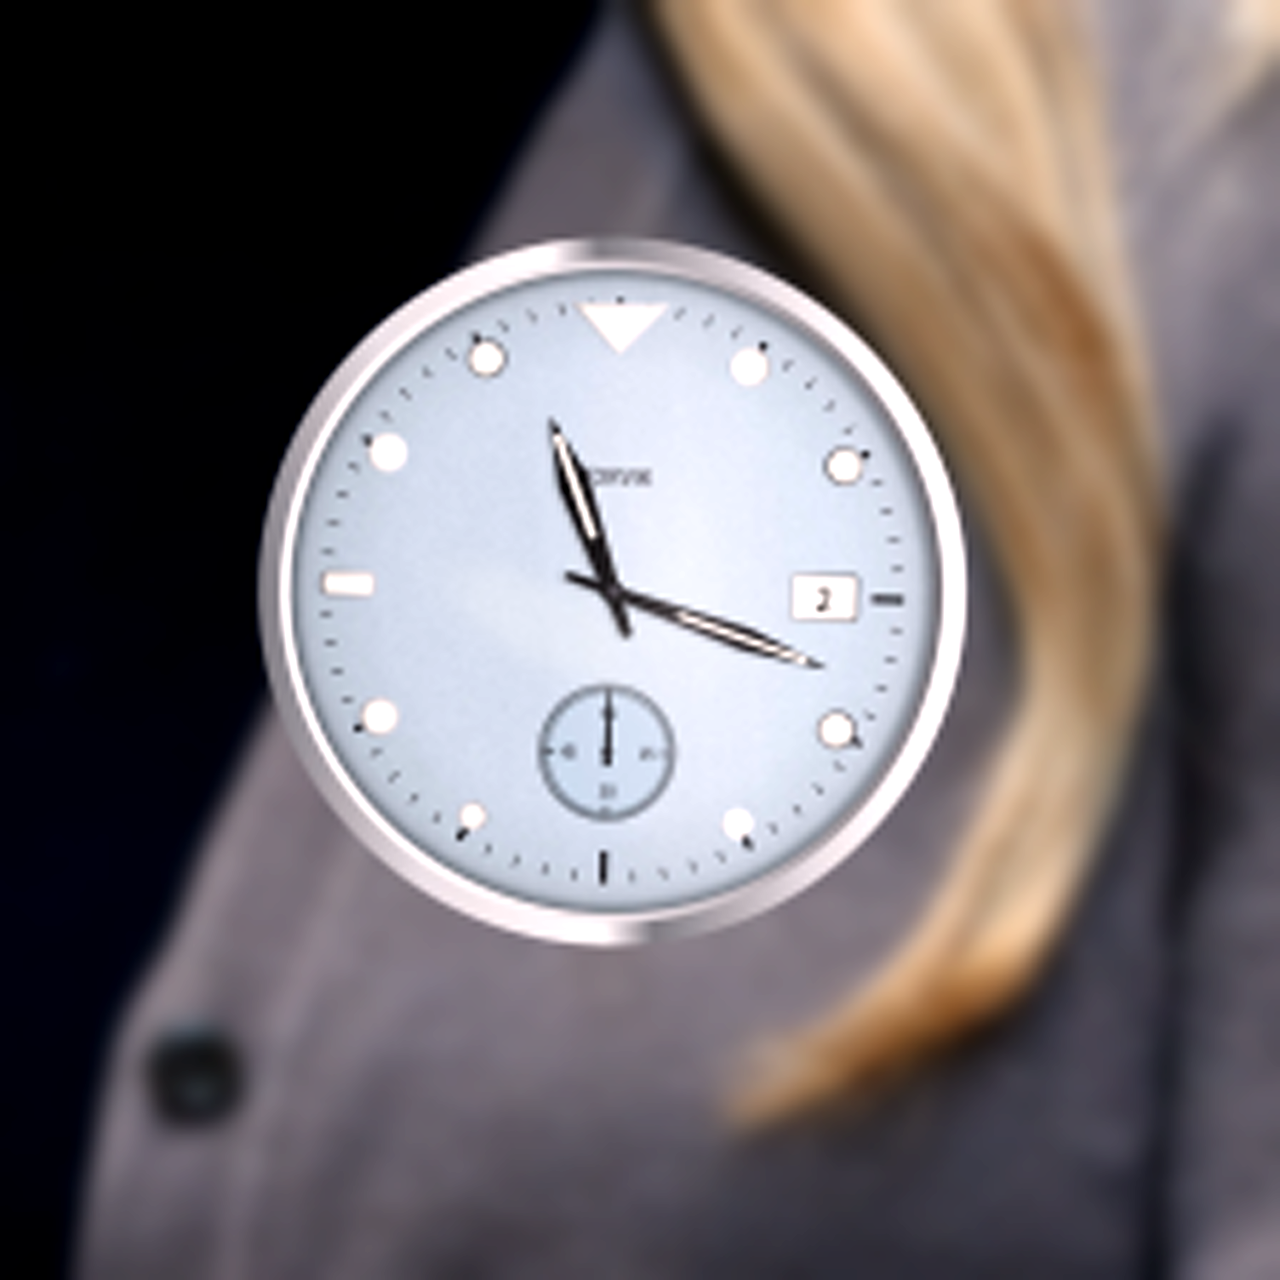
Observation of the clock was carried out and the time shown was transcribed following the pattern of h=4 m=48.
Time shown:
h=11 m=18
